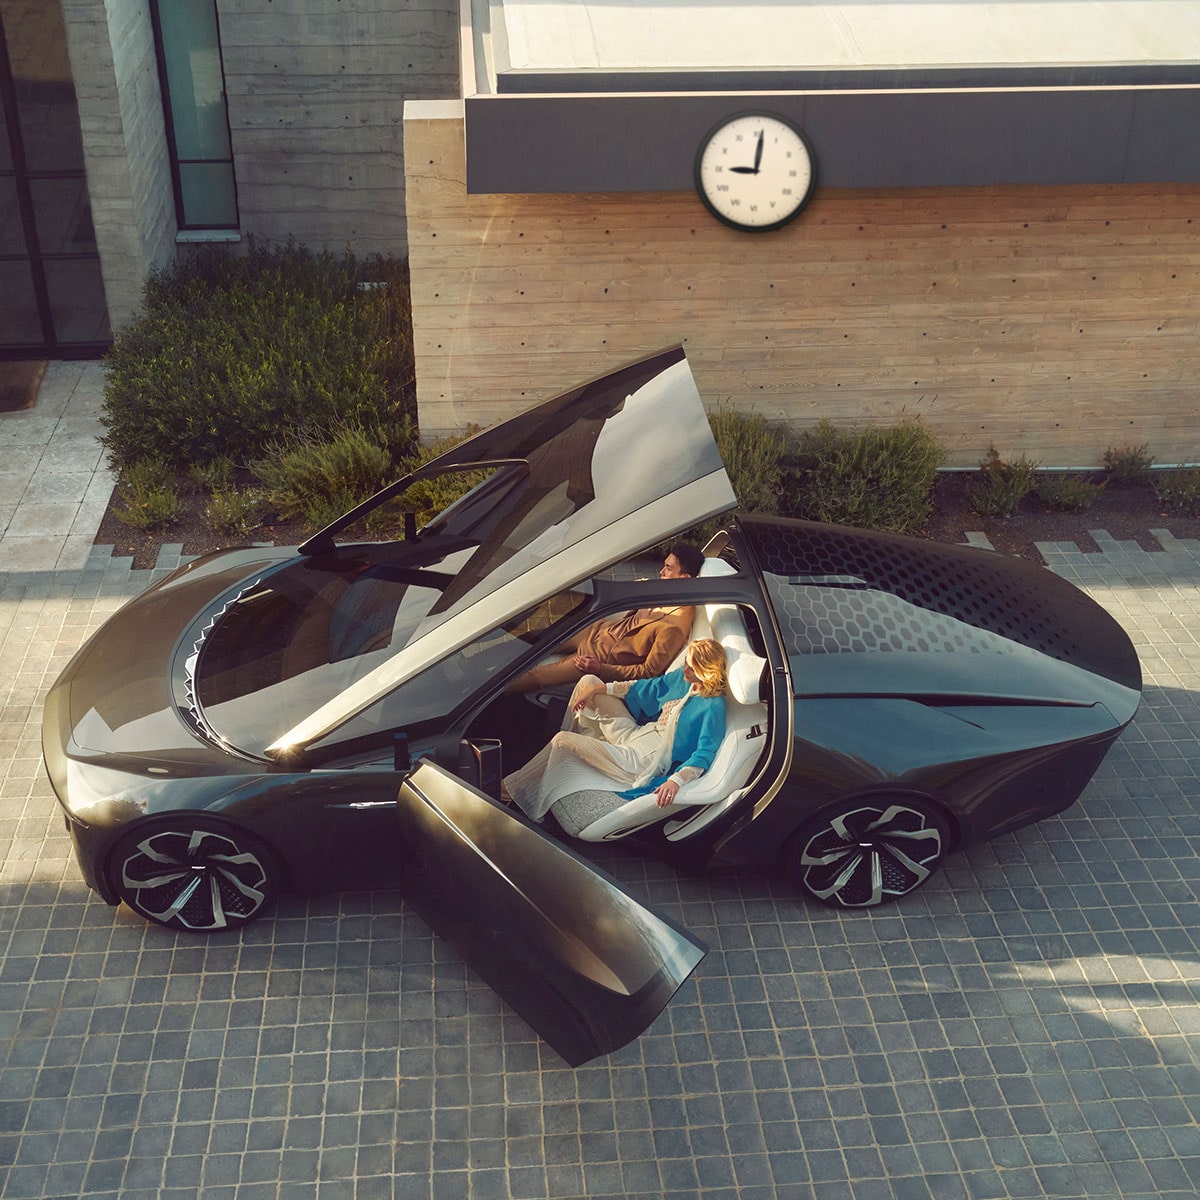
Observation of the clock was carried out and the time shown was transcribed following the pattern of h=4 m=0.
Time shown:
h=9 m=1
